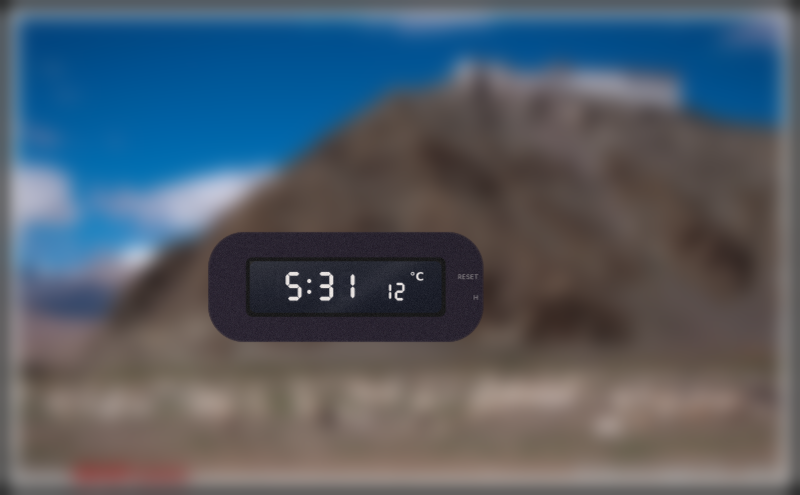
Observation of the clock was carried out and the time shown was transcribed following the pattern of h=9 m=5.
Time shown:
h=5 m=31
